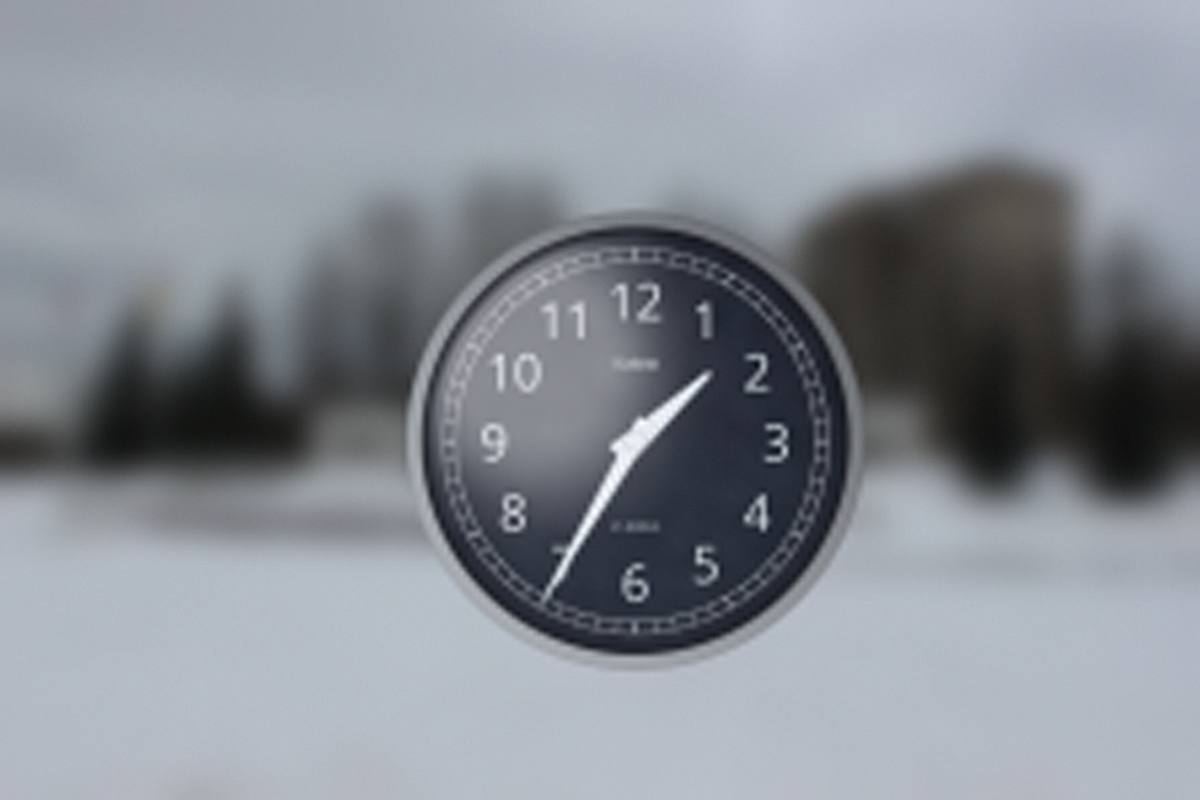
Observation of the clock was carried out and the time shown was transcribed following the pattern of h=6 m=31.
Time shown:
h=1 m=35
